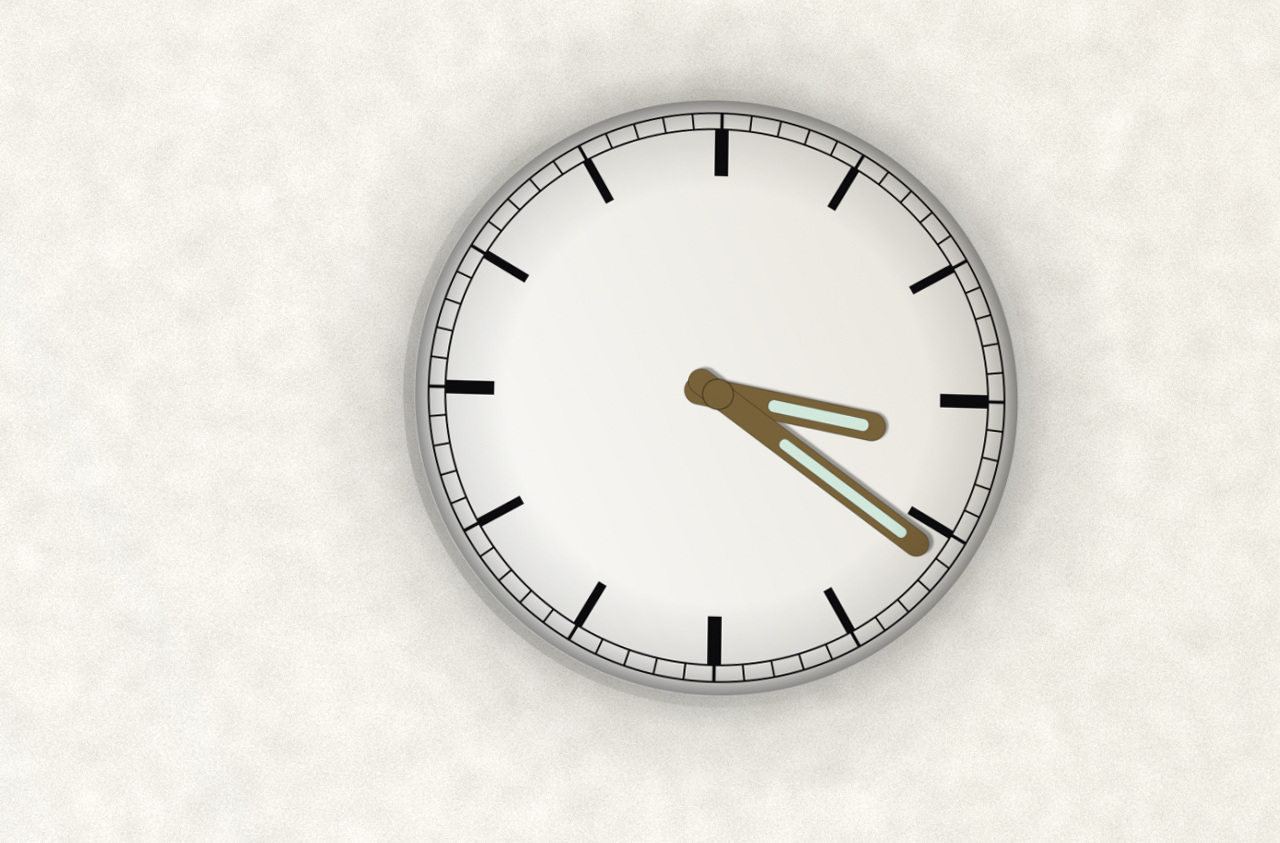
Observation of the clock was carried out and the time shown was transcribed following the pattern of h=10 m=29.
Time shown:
h=3 m=21
